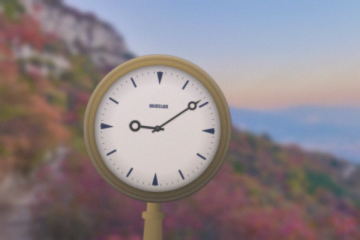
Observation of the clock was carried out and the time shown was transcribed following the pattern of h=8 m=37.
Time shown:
h=9 m=9
